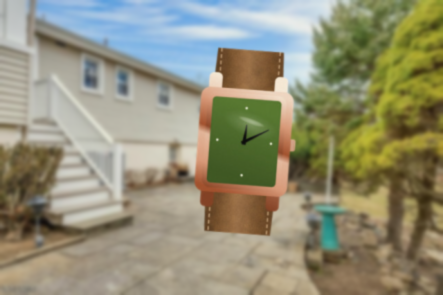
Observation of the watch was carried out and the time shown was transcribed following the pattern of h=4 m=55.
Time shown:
h=12 m=10
